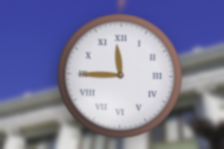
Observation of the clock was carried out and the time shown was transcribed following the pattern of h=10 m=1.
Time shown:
h=11 m=45
